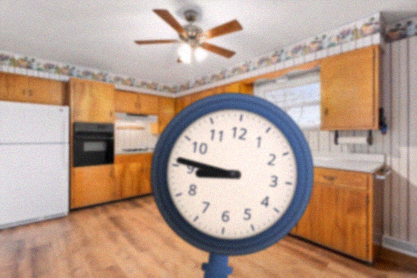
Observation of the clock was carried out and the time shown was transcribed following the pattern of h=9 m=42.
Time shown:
h=8 m=46
